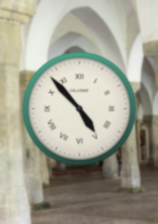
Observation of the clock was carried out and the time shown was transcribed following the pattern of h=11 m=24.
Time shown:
h=4 m=53
